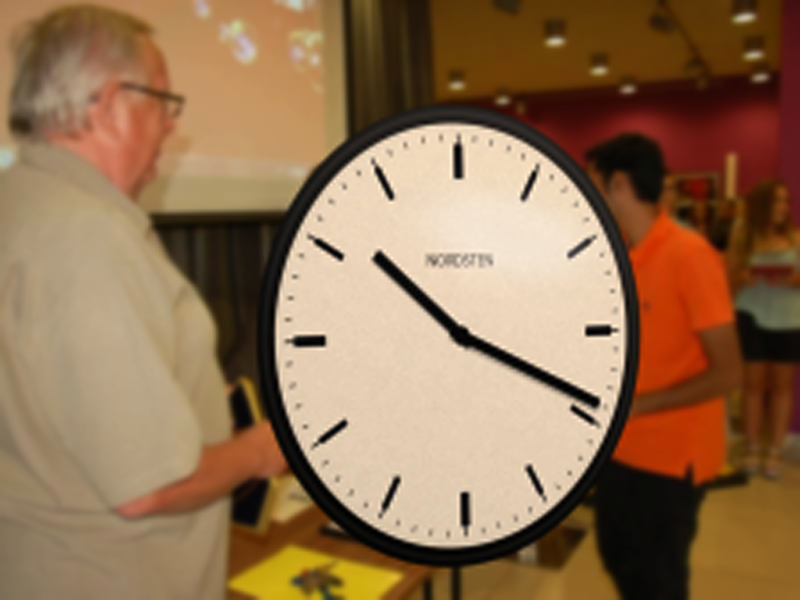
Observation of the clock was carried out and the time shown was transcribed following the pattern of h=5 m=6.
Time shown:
h=10 m=19
